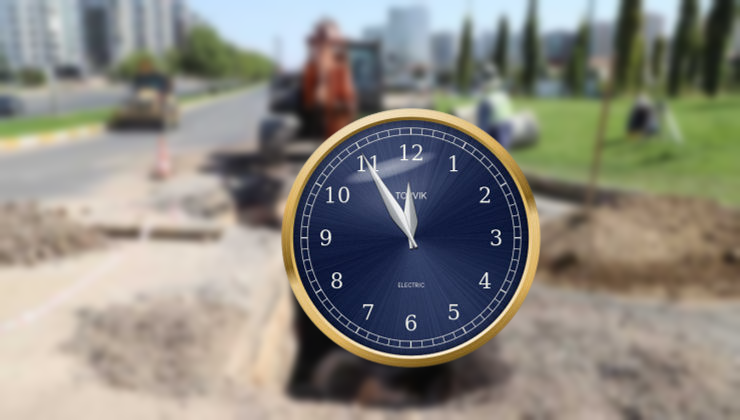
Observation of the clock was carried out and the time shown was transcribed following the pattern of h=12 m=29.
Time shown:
h=11 m=55
